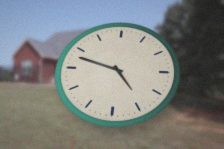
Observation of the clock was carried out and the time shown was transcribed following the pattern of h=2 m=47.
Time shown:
h=4 m=48
